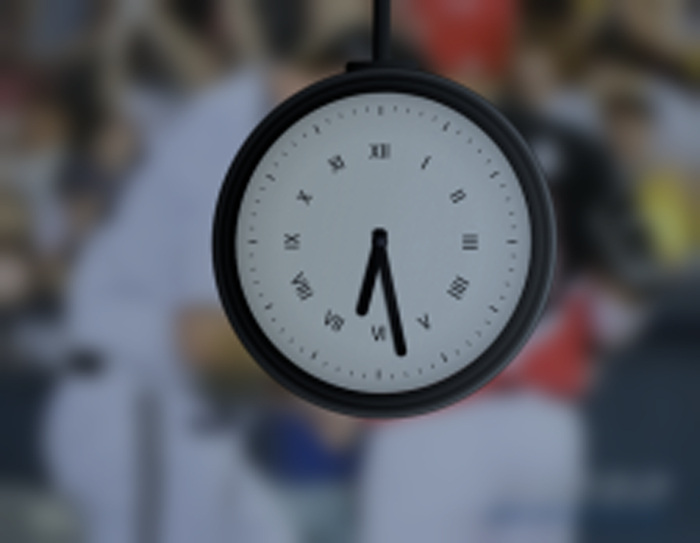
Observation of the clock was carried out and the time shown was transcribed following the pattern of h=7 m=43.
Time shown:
h=6 m=28
